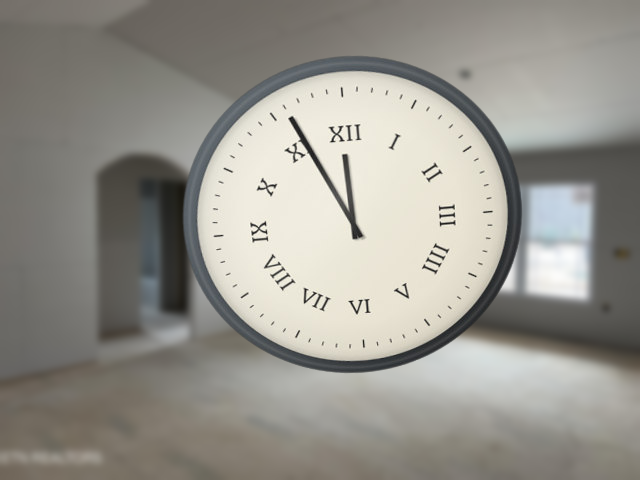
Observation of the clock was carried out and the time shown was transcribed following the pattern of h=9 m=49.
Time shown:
h=11 m=56
